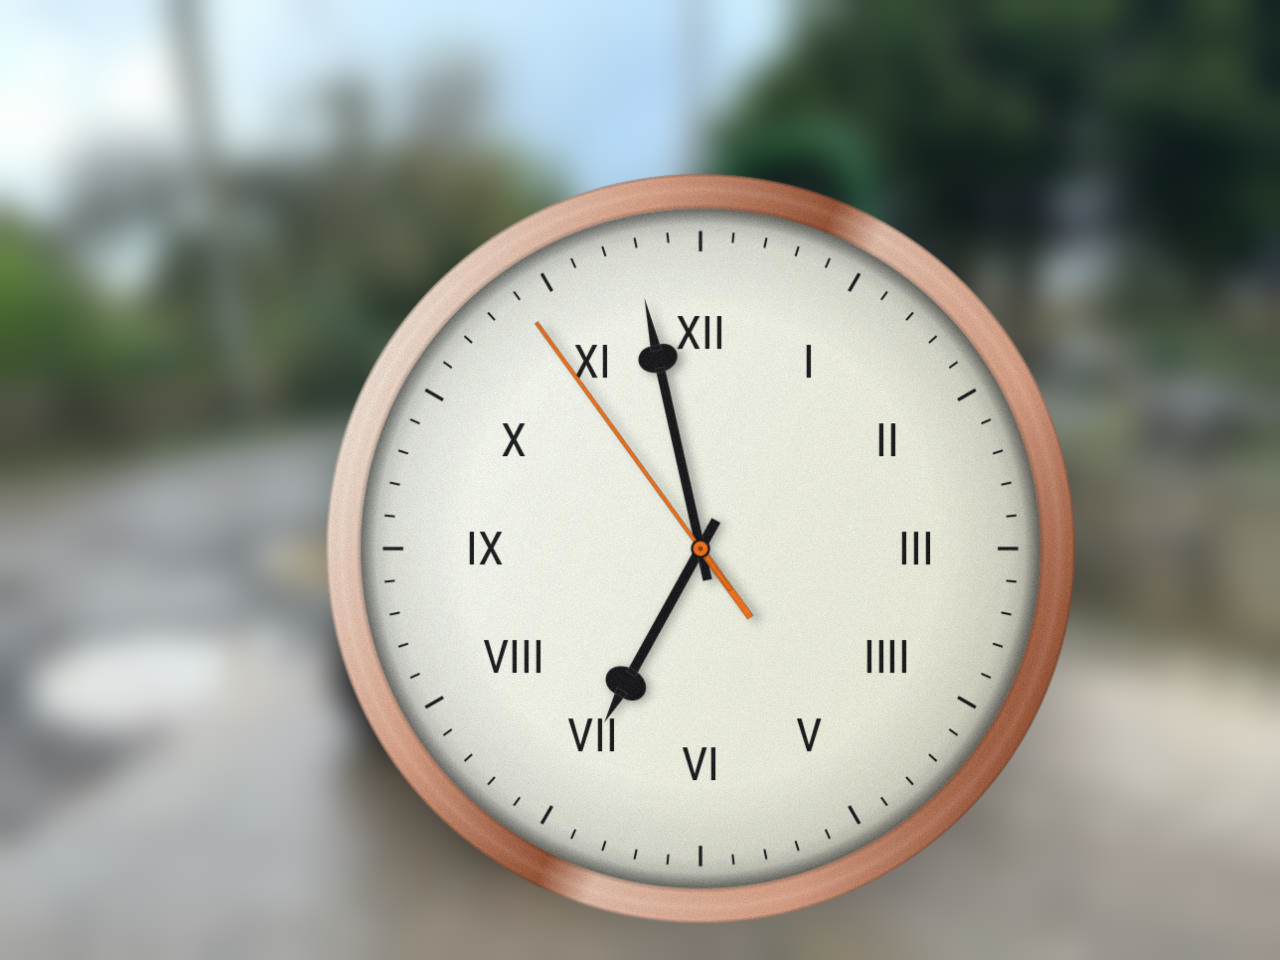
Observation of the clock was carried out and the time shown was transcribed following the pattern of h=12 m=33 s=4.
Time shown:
h=6 m=57 s=54
